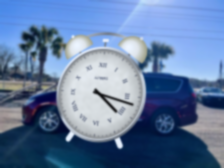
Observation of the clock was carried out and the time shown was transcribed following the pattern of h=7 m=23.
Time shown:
h=4 m=17
